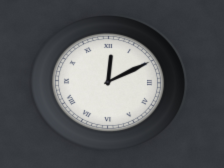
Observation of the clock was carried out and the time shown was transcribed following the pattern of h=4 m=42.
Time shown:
h=12 m=10
